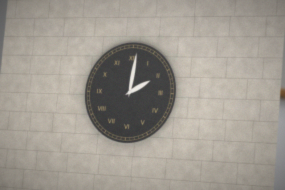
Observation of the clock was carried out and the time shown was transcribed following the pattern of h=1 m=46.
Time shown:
h=2 m=1
